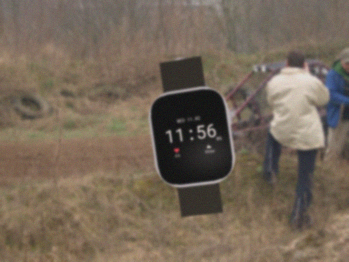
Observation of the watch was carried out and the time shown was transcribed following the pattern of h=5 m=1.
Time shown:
h=11 m=56
